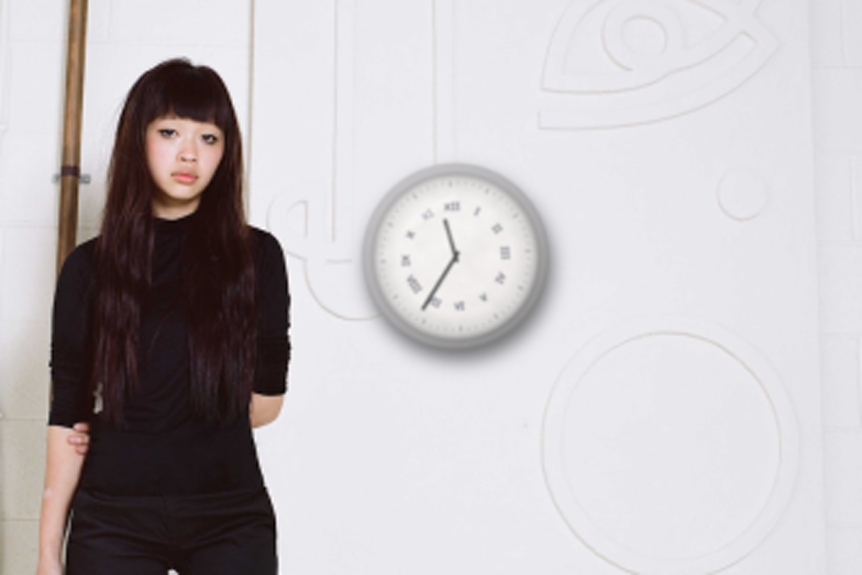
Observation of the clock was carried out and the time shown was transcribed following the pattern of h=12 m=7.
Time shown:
h=11 m=36
